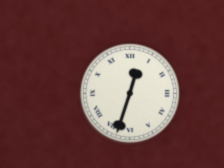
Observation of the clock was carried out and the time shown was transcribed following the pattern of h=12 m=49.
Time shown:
h=12 m=33
